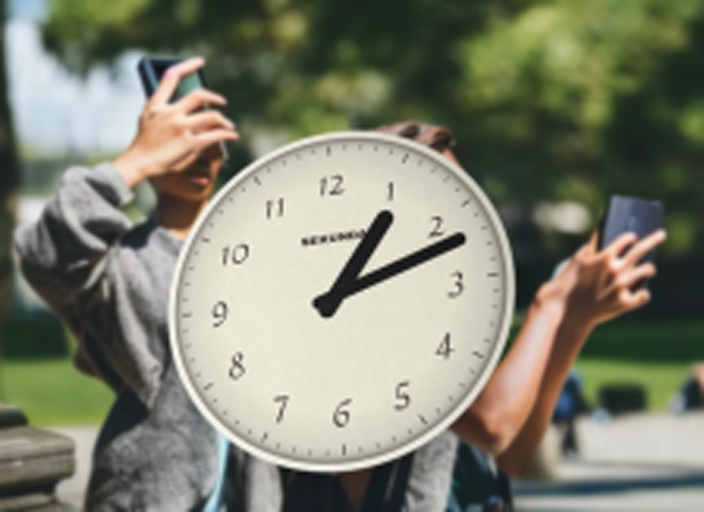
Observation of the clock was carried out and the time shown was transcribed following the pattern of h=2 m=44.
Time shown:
h=1 m=12
